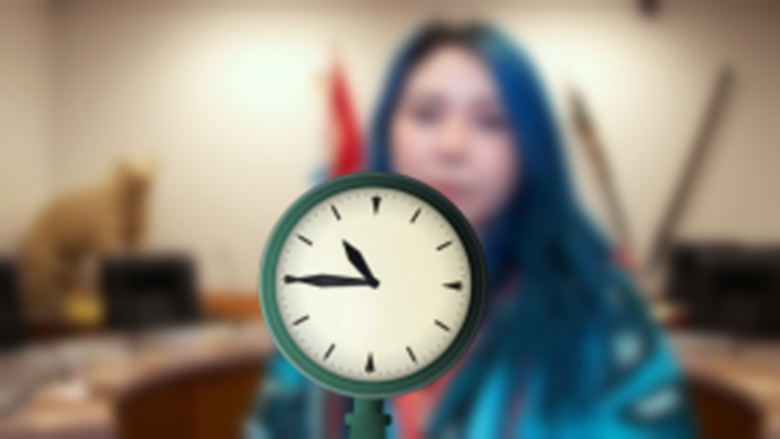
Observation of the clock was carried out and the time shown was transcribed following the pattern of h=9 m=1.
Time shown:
h=10 m=45
